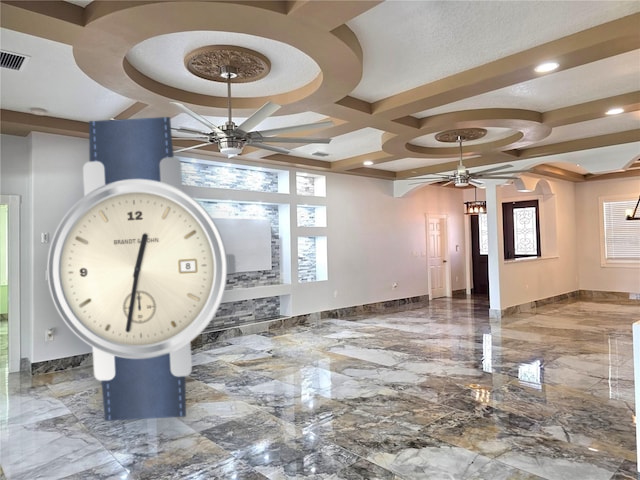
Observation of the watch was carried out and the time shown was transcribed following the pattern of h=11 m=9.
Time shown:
h=12 m=32
